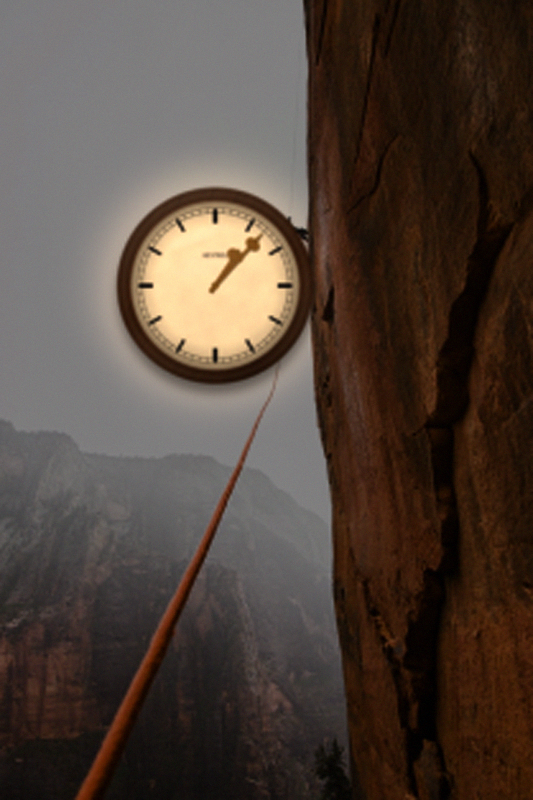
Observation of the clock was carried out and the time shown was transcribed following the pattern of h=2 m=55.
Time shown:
h=1 m=7
